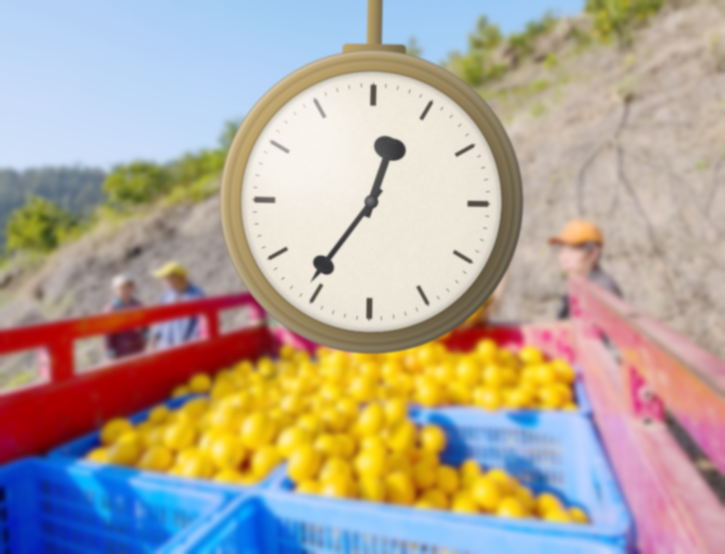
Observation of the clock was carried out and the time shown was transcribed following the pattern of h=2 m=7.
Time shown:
h=12 m=36
